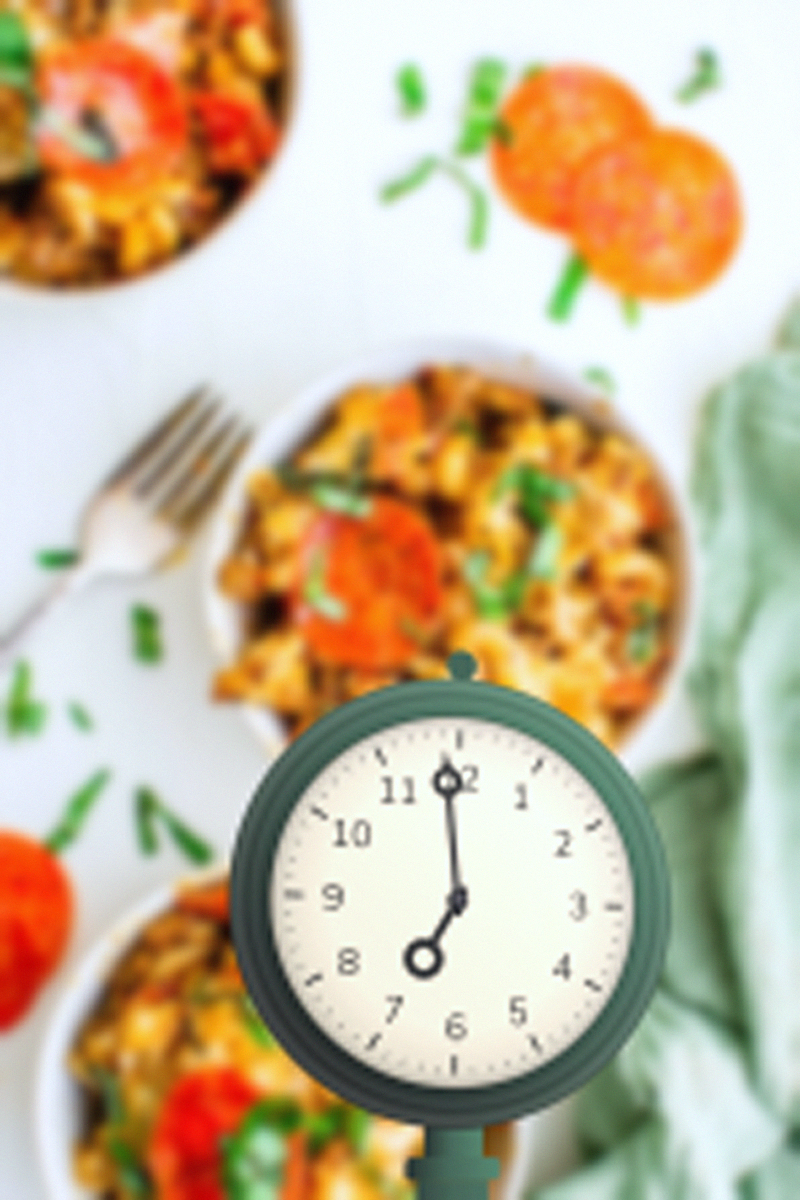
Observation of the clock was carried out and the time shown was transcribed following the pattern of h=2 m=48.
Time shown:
h=6 m=59
